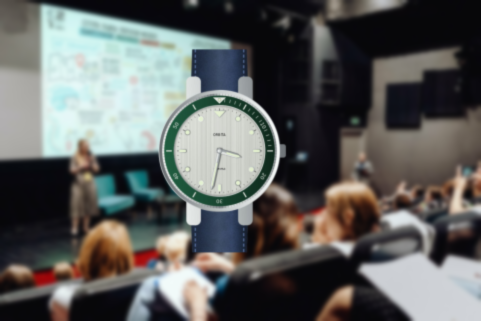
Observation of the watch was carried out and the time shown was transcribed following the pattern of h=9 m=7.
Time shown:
h=3 m=32
